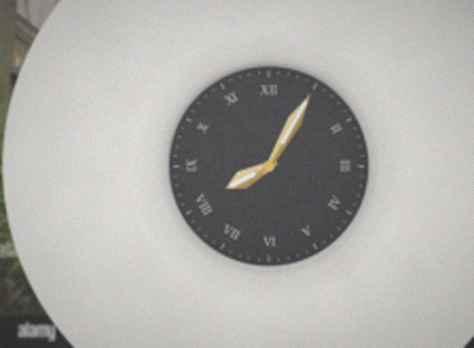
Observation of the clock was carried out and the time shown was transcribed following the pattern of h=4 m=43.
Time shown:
h=8 m=5
